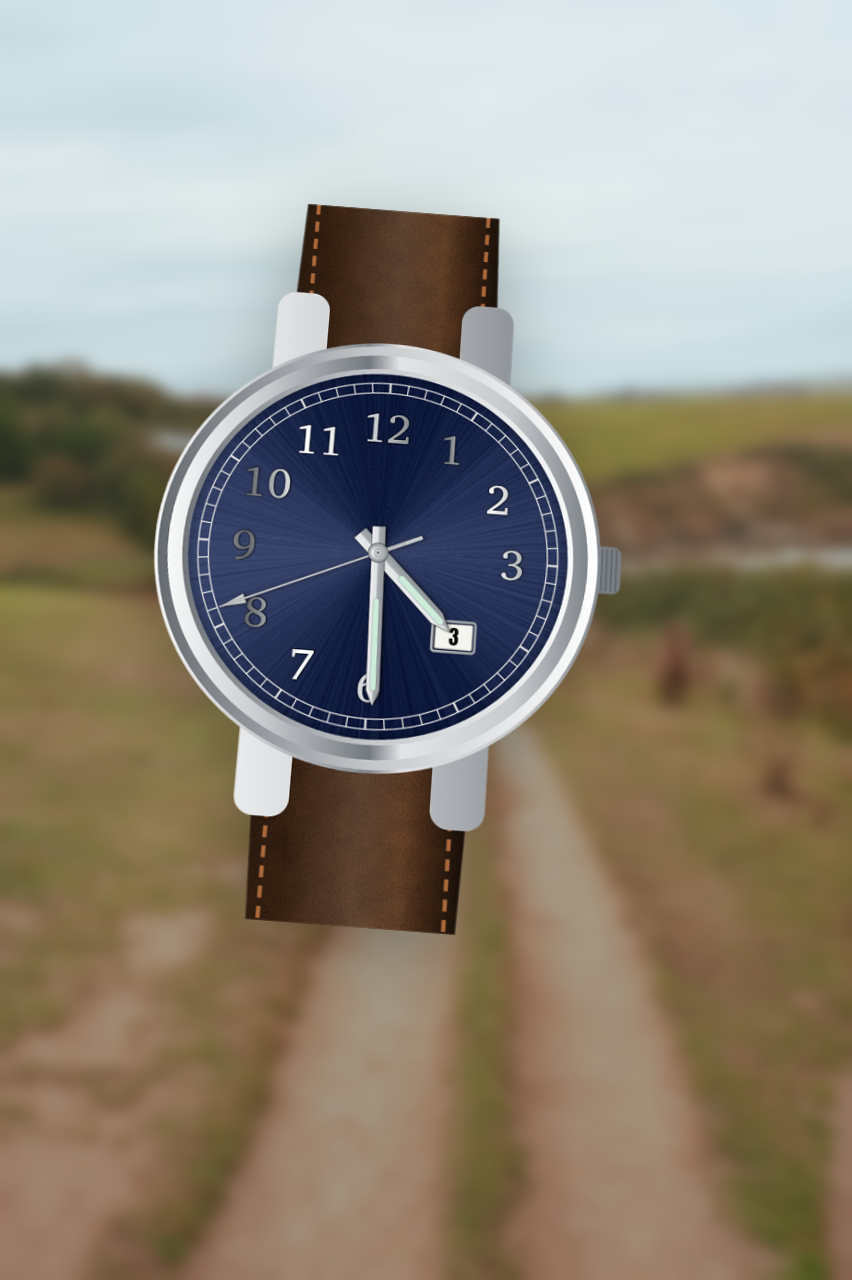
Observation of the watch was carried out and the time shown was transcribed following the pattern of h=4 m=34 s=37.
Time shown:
h=4 m=29 s=41
